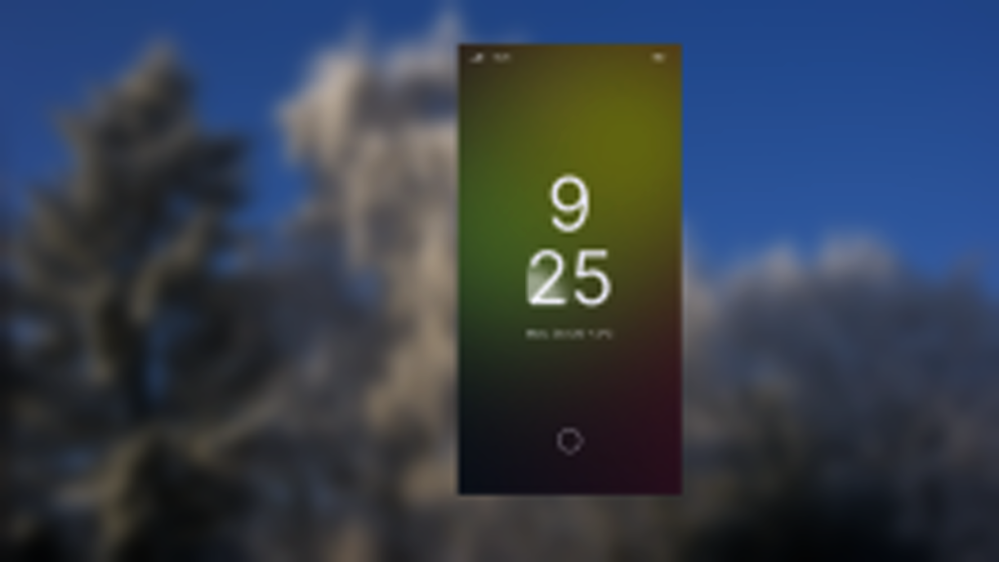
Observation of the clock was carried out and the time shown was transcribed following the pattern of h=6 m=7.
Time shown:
h=9 m=25
